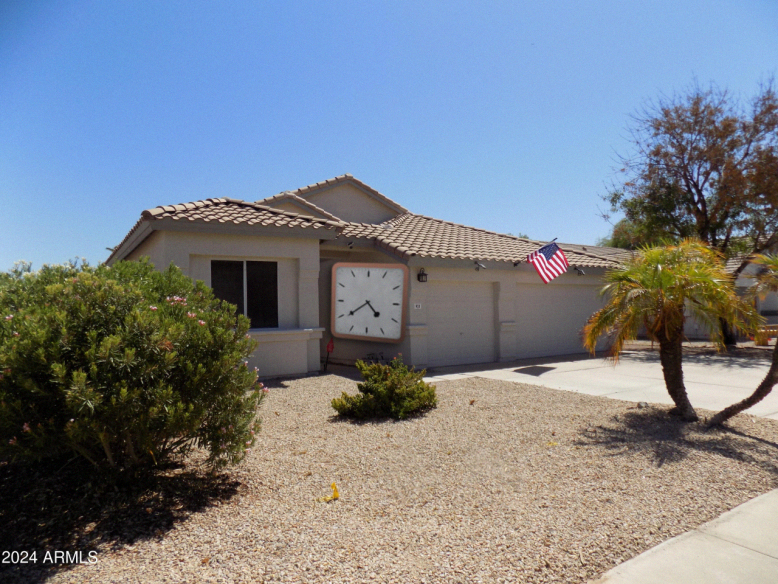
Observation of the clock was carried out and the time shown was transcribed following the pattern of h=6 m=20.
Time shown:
h=4 m=39
